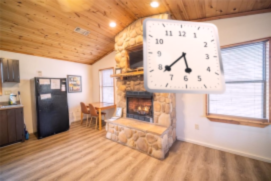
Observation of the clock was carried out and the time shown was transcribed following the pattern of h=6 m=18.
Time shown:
h=5 m=38
